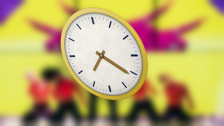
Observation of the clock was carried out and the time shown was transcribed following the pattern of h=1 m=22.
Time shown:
h=7 m=21
